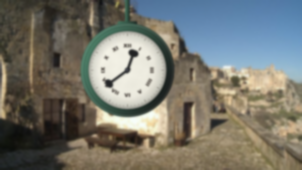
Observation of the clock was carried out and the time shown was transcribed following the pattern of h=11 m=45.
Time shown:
h=12 m=39
